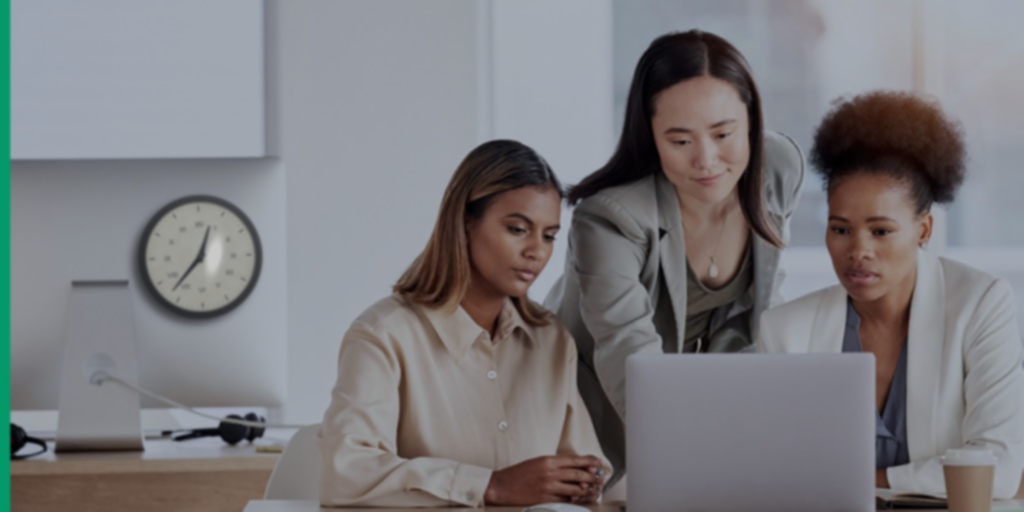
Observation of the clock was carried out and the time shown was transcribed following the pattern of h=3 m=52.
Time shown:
h=12 m=37
